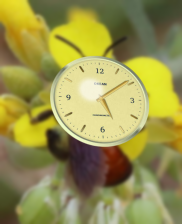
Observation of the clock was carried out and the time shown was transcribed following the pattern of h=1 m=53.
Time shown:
h=5 m=9
